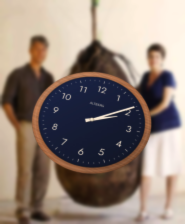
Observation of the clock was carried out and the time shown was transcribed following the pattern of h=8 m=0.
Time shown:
h=2 m=9
